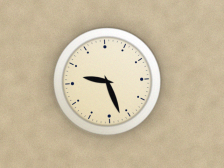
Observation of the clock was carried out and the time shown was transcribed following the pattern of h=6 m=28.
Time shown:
h=9 m=27
